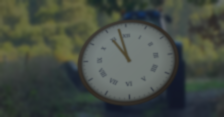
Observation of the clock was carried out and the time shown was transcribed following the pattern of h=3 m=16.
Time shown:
h=10 m=58
